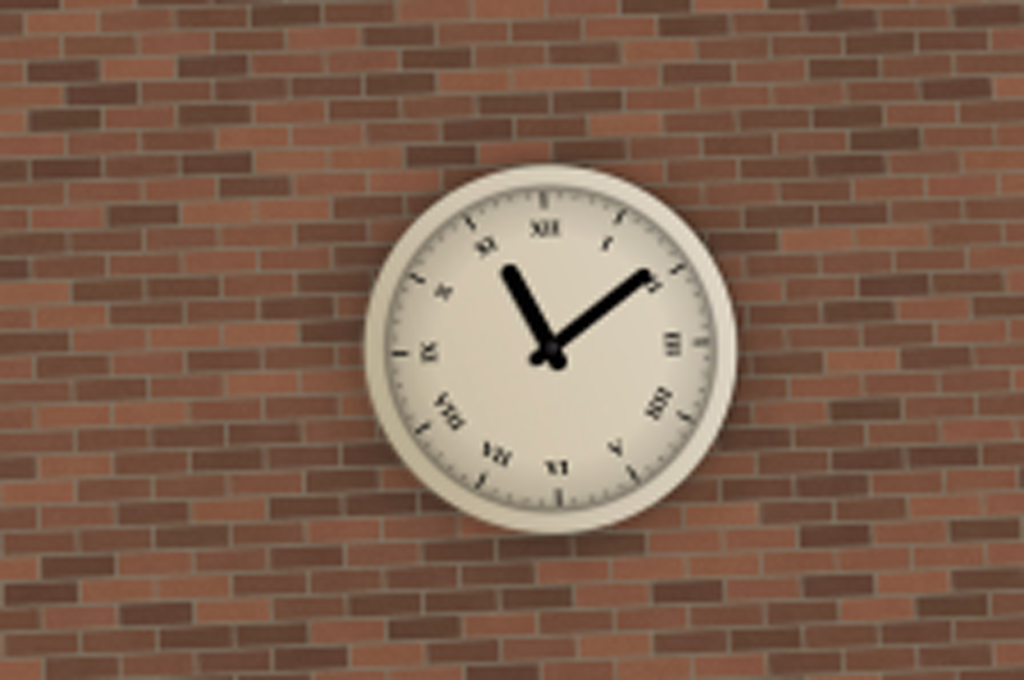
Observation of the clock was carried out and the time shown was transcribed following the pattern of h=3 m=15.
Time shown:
h=11 m=9
